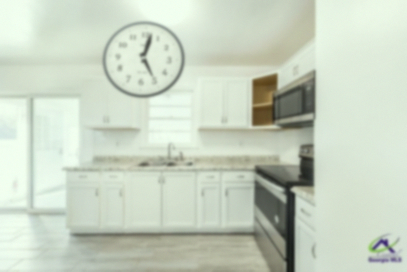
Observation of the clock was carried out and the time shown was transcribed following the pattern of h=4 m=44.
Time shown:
h=5 m=2
